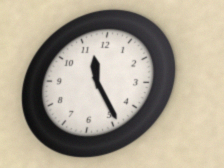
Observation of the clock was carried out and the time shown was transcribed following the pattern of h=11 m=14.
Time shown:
h=11 m=24
